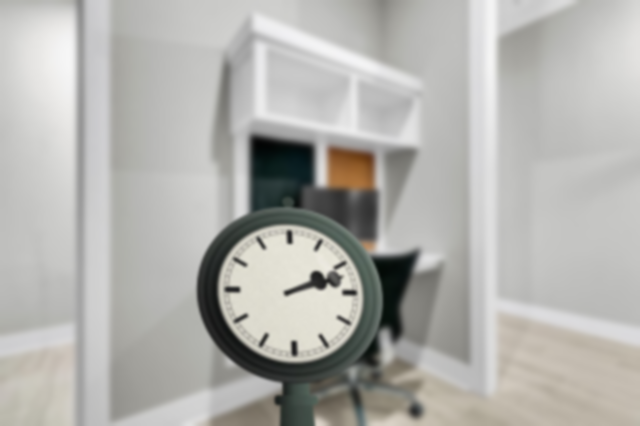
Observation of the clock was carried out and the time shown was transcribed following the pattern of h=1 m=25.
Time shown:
h=2 m=12
